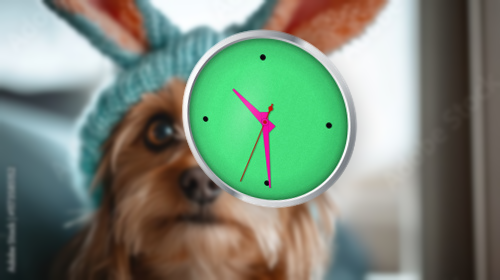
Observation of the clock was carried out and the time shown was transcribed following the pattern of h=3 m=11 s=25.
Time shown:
h=10 m=29 s=34
